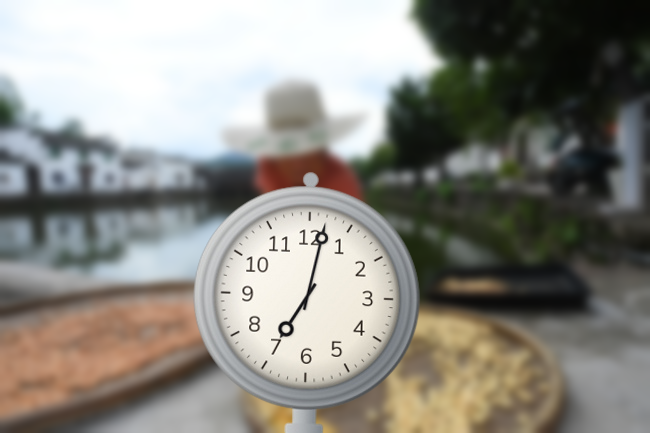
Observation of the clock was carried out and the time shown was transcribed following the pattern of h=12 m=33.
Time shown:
h=7 m=2
